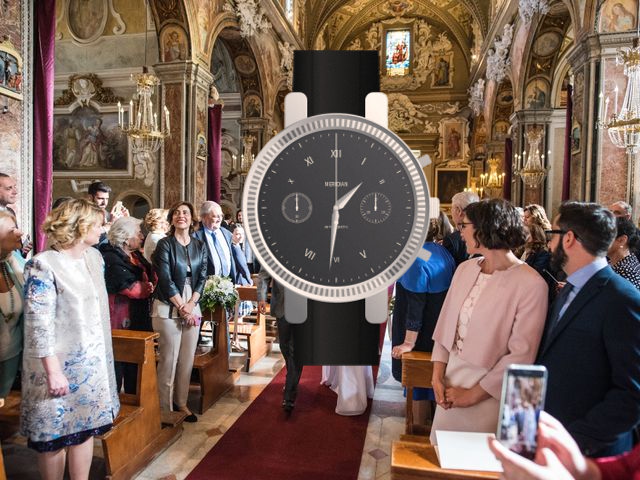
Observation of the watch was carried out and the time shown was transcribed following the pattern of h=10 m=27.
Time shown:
h=1 m=31
